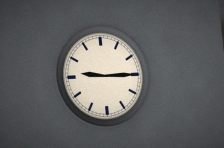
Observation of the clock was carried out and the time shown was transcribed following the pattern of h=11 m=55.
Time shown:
h=9 m=15
